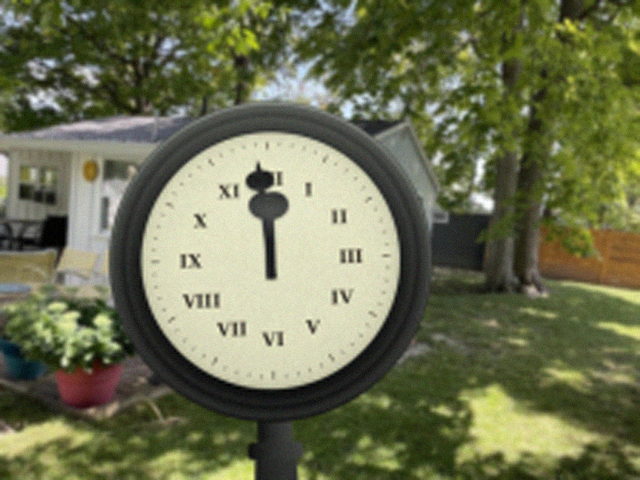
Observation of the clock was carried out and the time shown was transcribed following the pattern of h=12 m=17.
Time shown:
h=11 m=59
